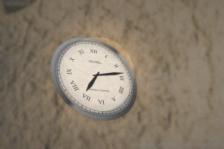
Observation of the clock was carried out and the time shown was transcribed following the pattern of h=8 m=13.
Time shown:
h=7 m=13
